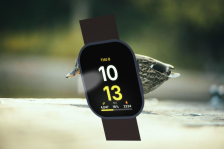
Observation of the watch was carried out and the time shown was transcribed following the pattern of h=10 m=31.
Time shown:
h=10 m=13
